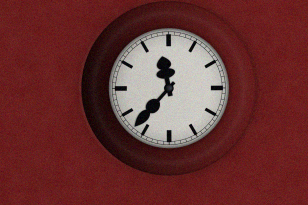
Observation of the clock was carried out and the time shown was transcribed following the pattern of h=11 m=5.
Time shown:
h=11 m=37
